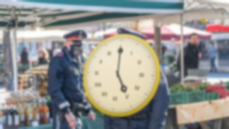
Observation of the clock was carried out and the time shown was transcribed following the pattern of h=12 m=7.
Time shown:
h=5 m=0
